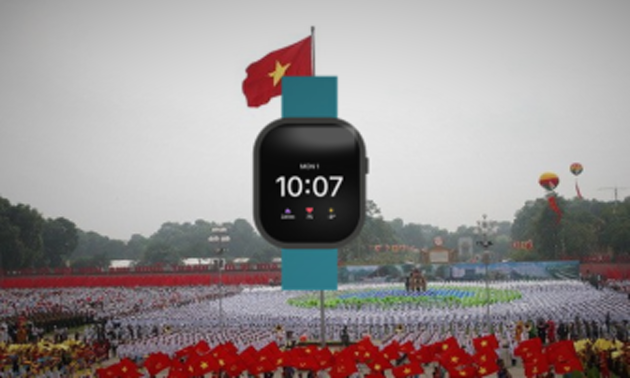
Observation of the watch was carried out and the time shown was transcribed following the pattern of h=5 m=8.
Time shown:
h=10 m=7
